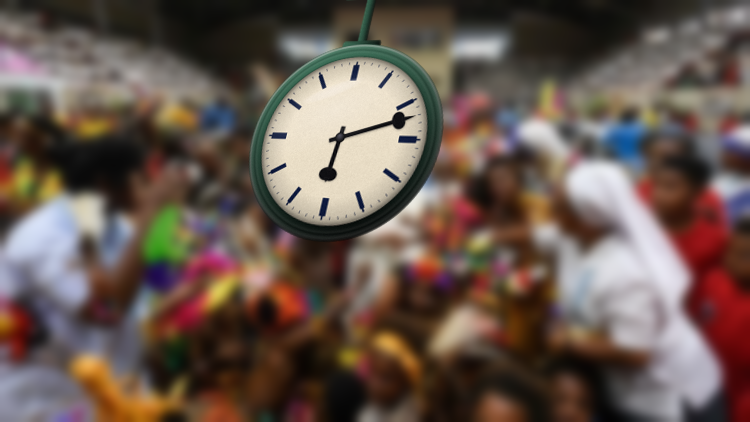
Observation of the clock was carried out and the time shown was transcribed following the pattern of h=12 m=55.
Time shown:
h=6 m=12
